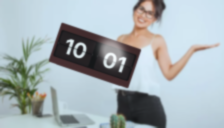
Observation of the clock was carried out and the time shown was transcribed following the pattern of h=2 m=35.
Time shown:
h=10 m=1
